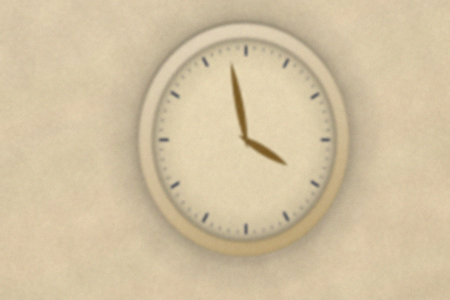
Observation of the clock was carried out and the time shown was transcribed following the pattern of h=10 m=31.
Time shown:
h=3 m=58
